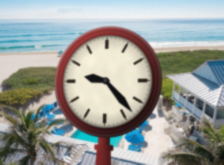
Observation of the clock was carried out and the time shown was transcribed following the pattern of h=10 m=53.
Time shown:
h=9 m=23
